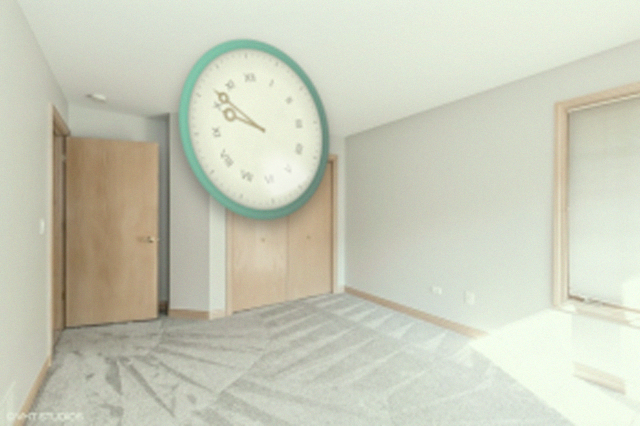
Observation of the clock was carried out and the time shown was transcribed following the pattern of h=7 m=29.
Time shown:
h=9 m=52
